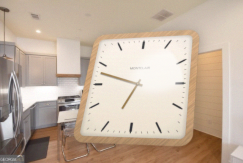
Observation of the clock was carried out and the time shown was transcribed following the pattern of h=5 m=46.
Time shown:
h=6 m=48
